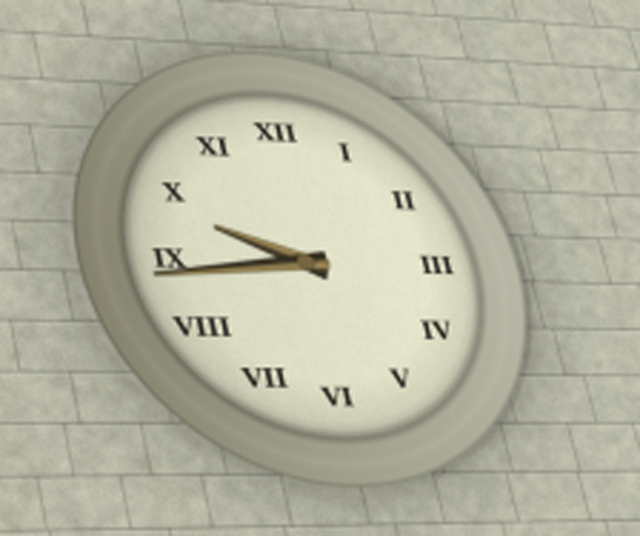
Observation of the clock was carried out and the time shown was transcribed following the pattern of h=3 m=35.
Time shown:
h=9 m=44
